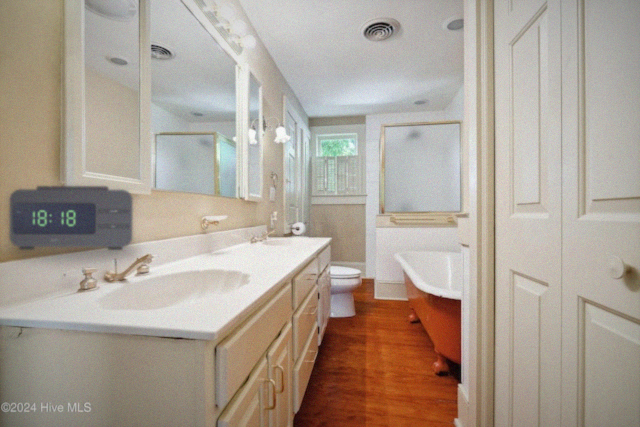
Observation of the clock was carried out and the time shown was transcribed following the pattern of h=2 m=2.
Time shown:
h=18 m=18
